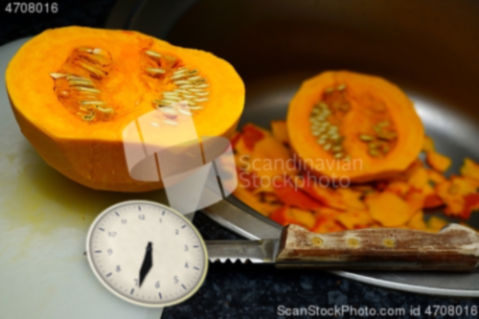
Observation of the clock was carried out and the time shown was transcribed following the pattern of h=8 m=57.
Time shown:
h=6 m=34
